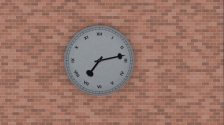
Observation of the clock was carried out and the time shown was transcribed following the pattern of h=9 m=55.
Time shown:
h=7 m=13
